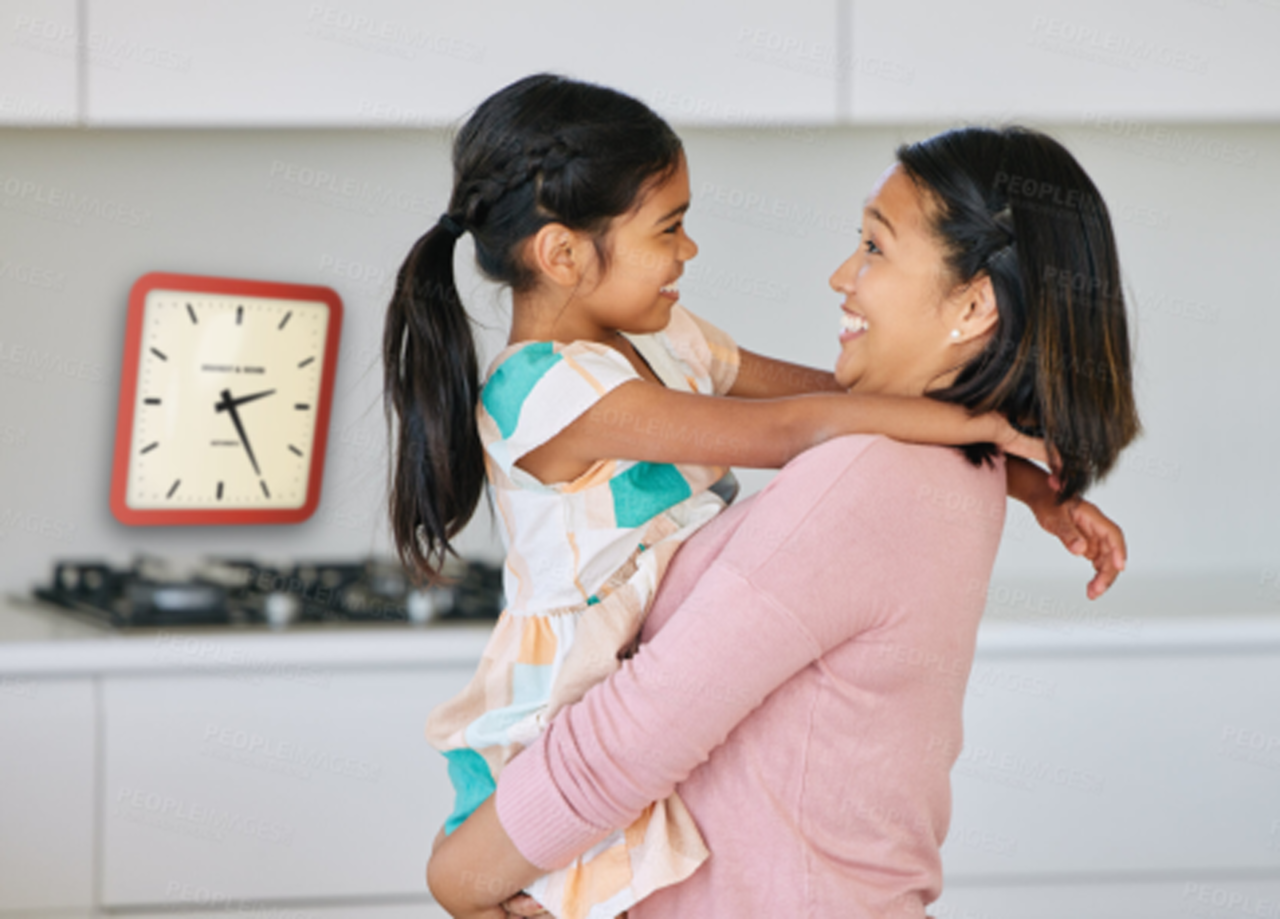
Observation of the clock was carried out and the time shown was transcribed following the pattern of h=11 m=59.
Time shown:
h=2 m=25
